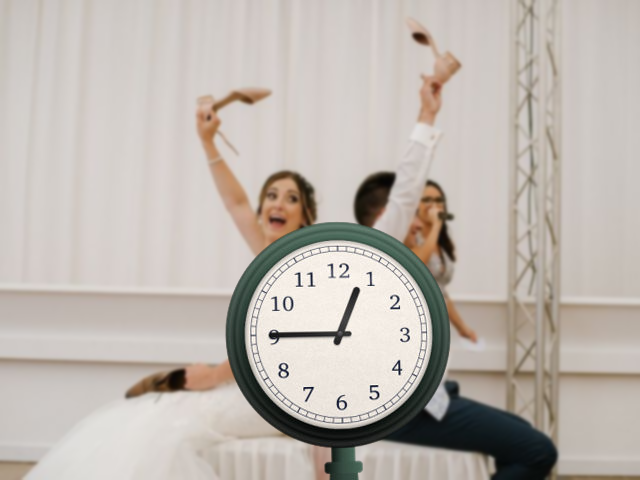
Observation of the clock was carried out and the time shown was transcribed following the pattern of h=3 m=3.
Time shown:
h=12 m=45
